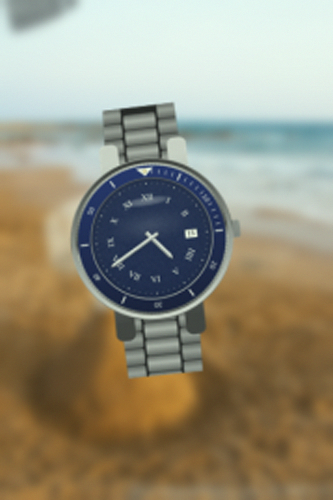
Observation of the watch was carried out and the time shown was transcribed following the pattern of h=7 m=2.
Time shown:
h=4 m=40
